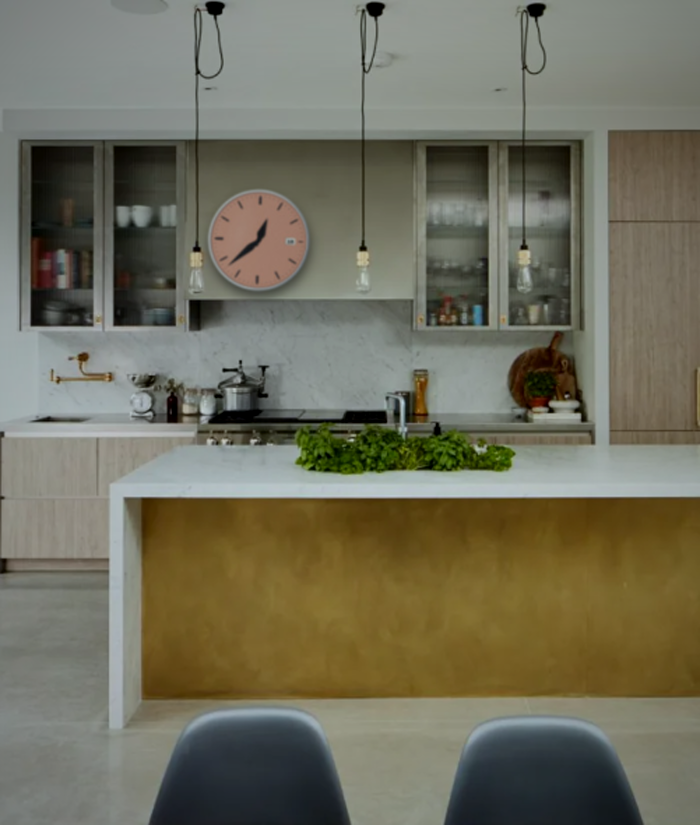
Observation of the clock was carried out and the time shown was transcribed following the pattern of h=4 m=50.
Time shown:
h=12 m=38
